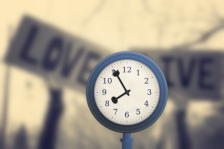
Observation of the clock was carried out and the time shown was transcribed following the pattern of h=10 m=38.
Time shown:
h=7 m=55
